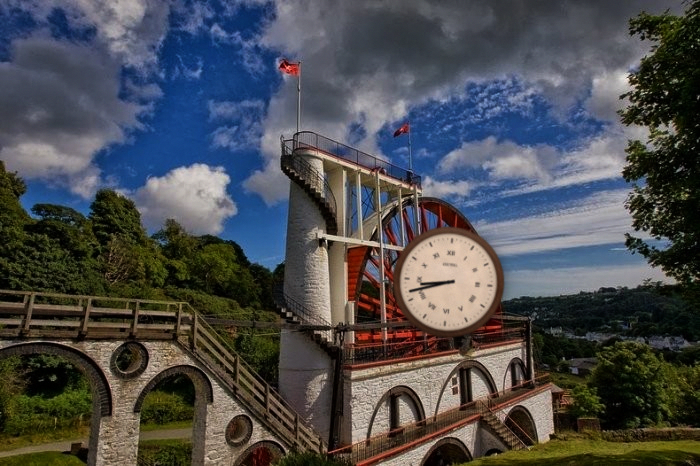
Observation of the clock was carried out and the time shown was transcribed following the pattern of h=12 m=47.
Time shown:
h=8 m=42
